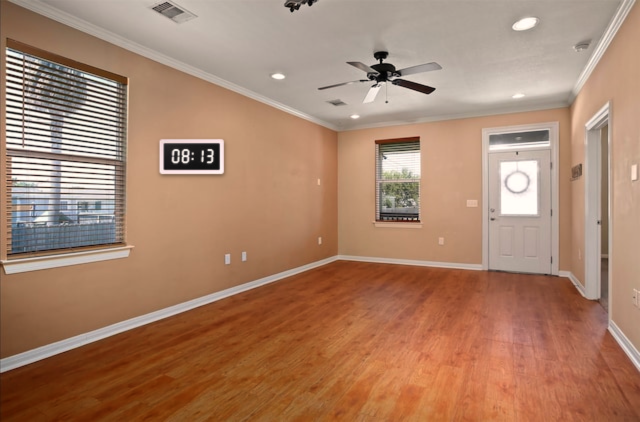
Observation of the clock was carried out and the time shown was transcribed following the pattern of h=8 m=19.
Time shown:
h=8 m=13
